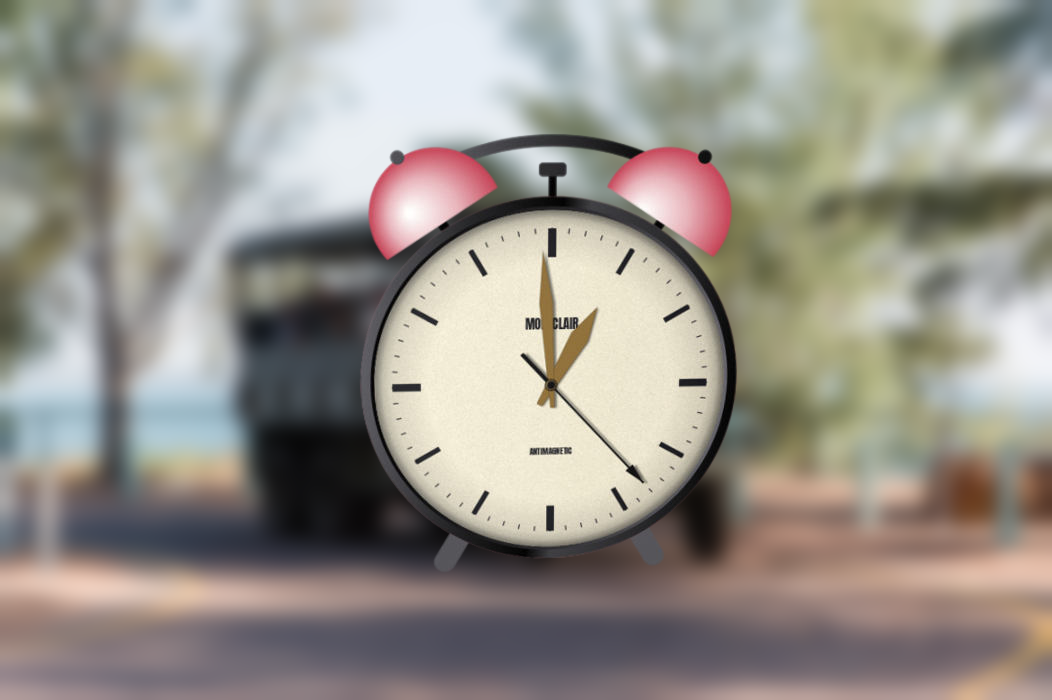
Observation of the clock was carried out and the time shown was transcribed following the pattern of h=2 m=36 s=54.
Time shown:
h=12 m=59 s=23
